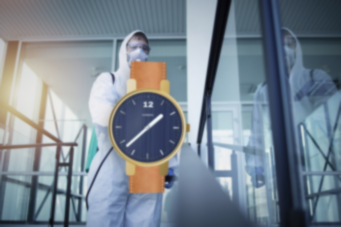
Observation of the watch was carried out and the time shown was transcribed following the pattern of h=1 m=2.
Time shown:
h=1 m=38
